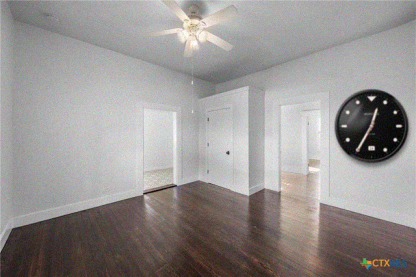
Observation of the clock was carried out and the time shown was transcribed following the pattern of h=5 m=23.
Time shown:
h=12 m=35
